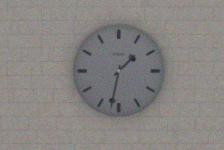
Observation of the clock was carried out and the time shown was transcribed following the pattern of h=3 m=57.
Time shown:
h=1 m=32
